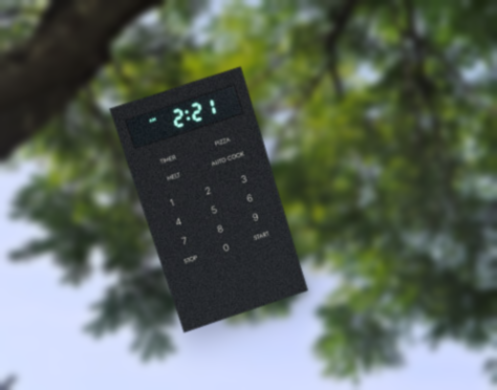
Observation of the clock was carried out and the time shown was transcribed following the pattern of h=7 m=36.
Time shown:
h=2 m=21
